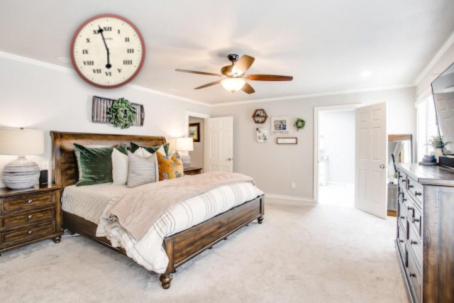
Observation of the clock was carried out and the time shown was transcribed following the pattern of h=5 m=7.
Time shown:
h=5 m=57
